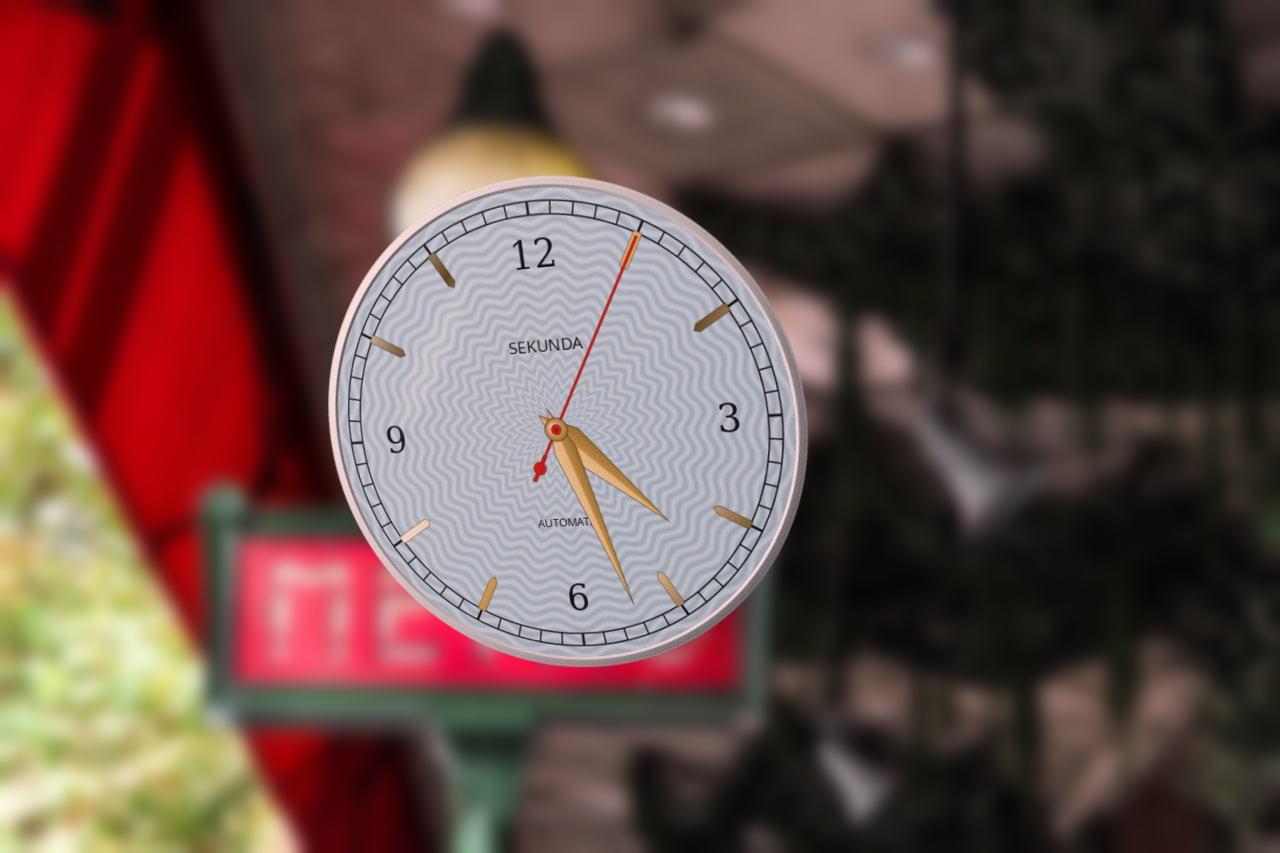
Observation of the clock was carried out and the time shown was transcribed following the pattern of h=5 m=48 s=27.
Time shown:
h=4 m=27 s=5
